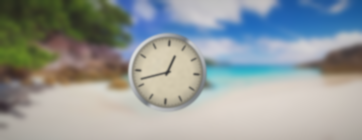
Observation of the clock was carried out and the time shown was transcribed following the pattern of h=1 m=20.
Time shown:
h=12 m=42
